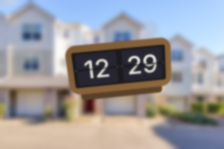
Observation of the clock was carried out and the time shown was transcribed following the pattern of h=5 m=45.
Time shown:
h=12 m=29
